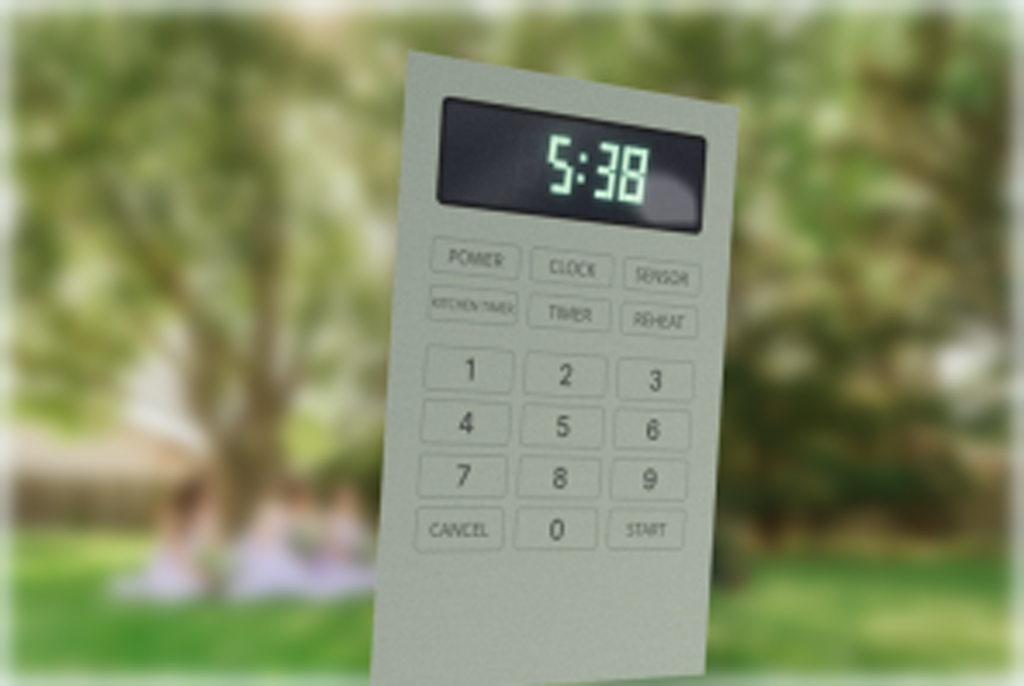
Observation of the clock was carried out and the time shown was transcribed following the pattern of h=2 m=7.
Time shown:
h=5 m=38
